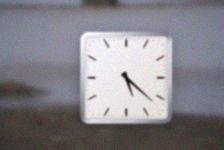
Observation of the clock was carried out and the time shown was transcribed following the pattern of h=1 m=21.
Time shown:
h=5 m=22
